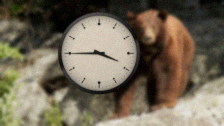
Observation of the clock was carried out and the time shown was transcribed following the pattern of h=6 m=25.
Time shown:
h=3 m=45
